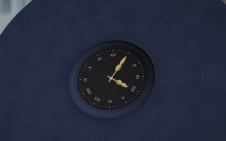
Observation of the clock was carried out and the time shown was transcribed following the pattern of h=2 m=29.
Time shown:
h=4 m=5
